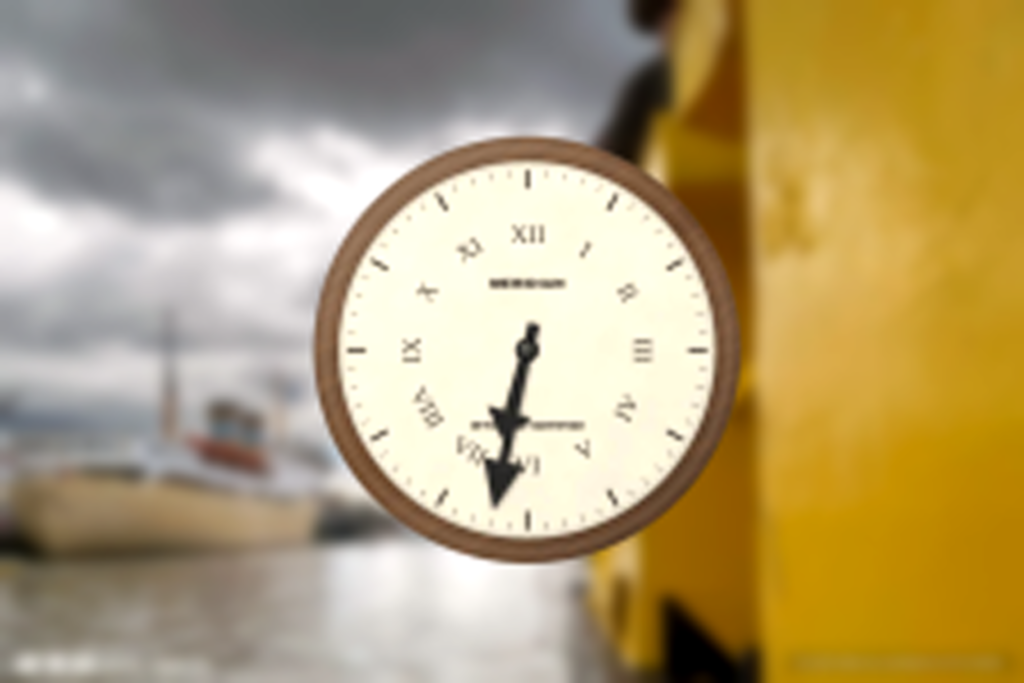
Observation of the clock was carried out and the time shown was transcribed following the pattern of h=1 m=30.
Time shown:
h=6 m=32
